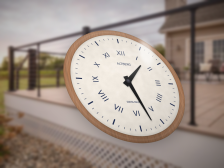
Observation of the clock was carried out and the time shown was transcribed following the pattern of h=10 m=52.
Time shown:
h=1 m=27
